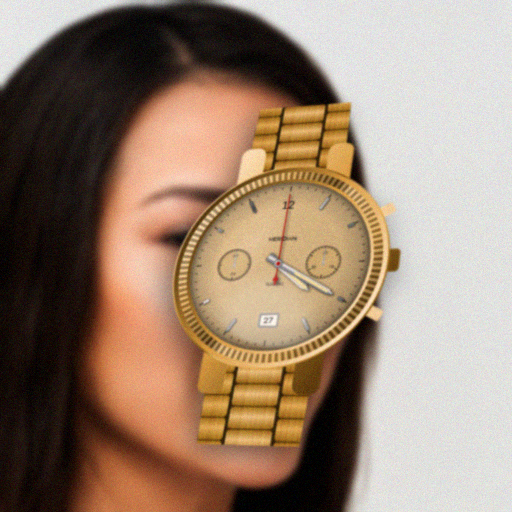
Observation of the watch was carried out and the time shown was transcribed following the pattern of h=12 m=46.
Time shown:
h=4 m=20
